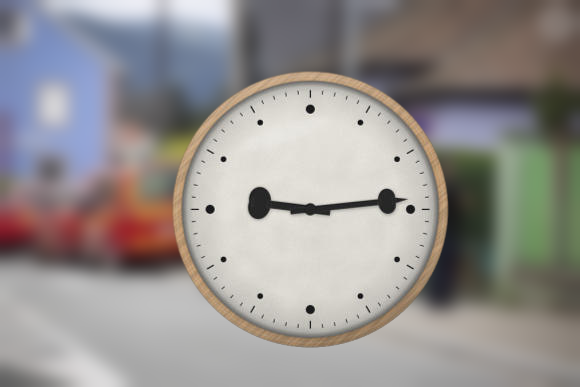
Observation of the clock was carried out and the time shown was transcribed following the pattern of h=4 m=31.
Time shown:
h=9 m=14
